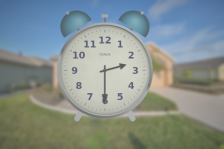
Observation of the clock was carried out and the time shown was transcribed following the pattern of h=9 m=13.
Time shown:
h=2 m=30
